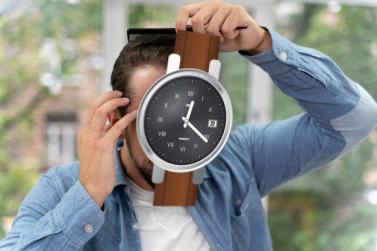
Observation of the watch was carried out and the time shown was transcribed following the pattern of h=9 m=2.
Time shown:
h=12 m=21
